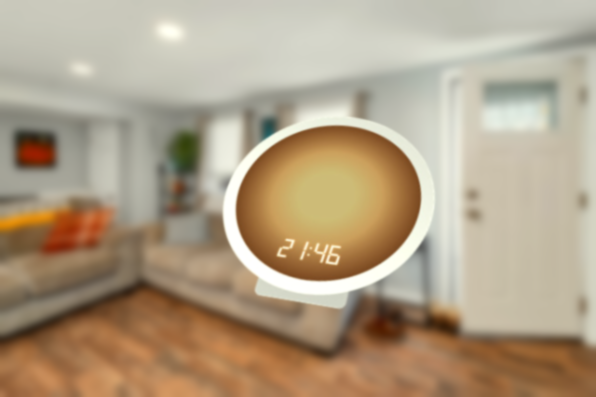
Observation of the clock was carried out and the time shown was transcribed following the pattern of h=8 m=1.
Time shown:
h=21 m=46
